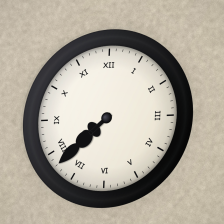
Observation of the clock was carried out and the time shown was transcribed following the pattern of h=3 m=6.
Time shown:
h=7 m=38
